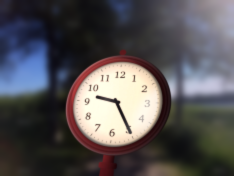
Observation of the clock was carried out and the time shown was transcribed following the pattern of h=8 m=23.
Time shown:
h=9 m=25
